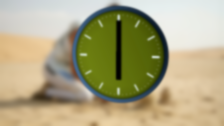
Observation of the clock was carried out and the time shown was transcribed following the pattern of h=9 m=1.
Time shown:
h=6 m=0
